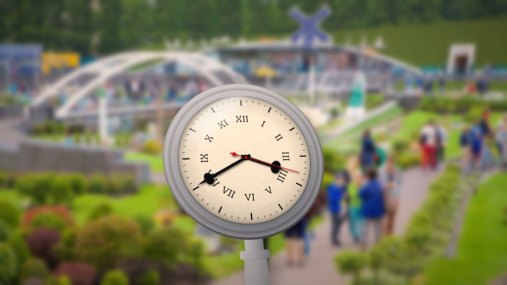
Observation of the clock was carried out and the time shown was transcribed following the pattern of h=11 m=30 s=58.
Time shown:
h=3 m=40 s=18
